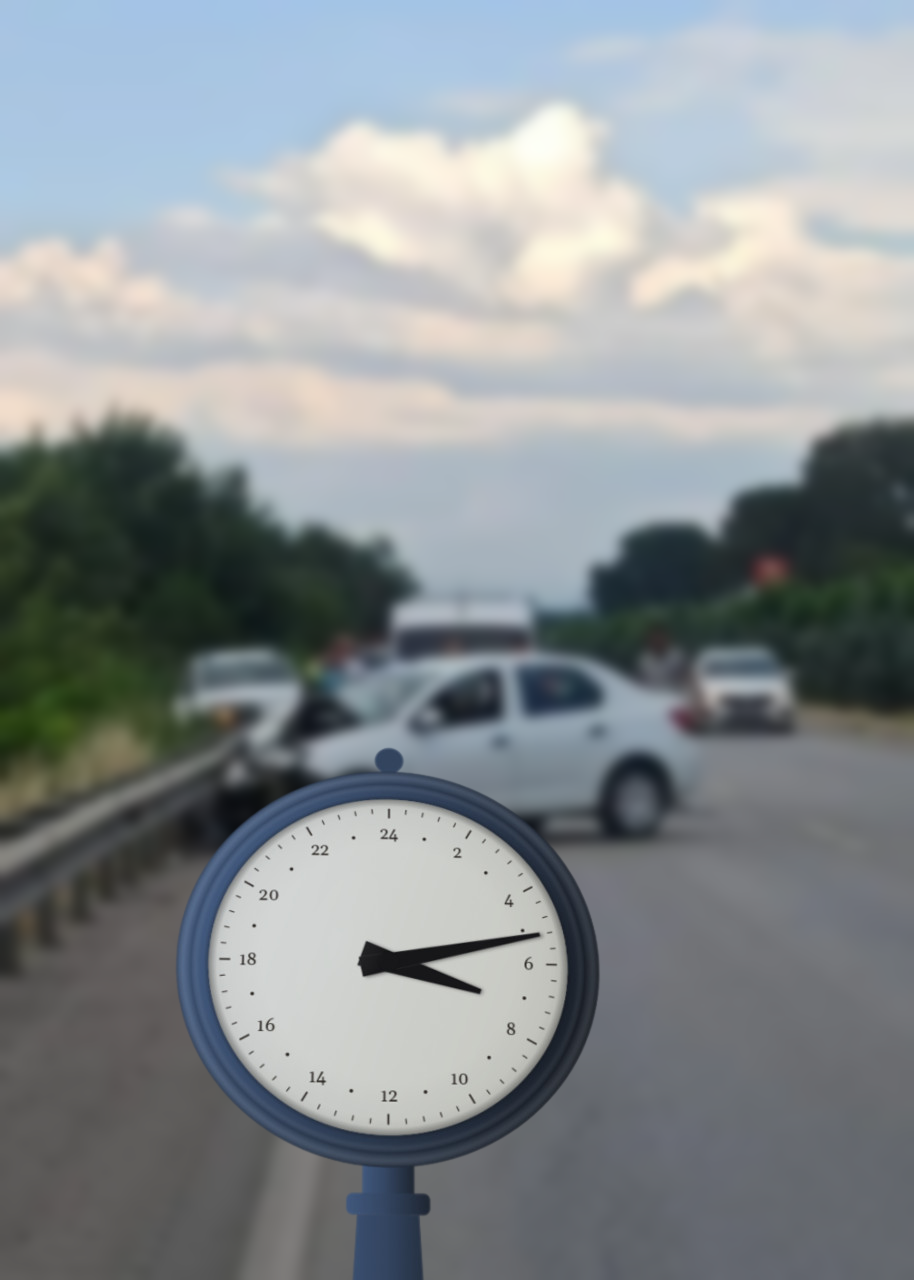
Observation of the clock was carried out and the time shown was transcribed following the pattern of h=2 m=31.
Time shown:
h=7 m=13
